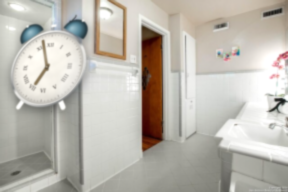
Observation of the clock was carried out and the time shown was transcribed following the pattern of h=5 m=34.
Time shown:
h=6 m=57
